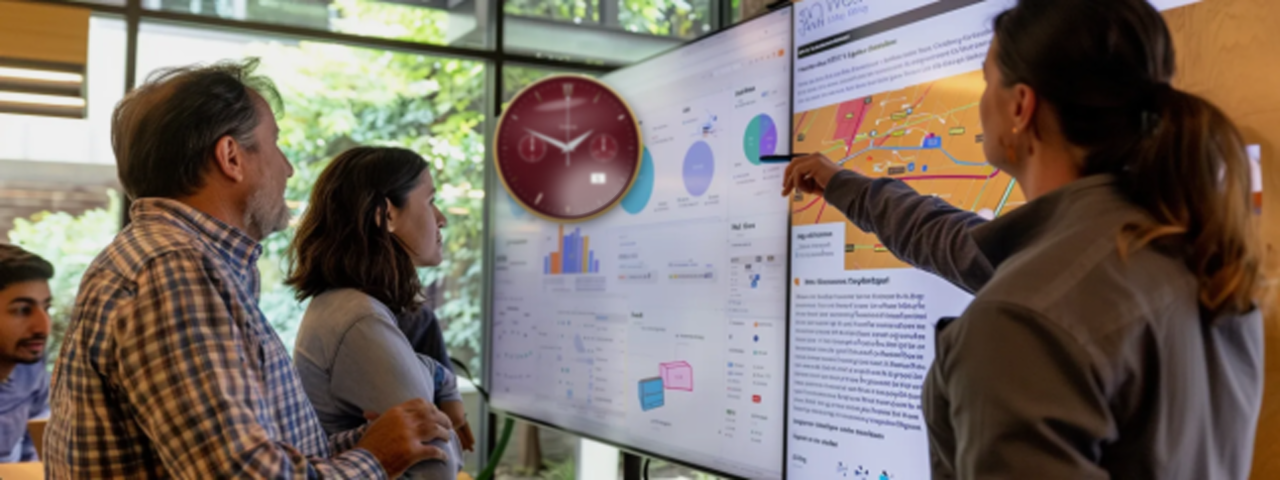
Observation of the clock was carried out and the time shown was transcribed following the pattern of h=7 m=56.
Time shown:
h=1 m=49
